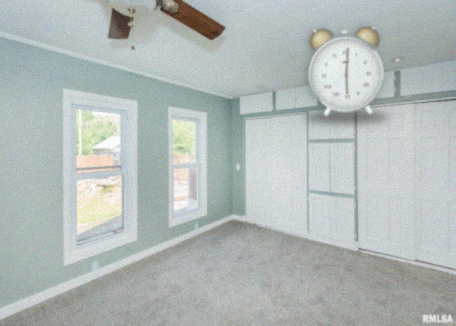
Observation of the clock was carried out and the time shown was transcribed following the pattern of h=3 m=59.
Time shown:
h=6 m=1
